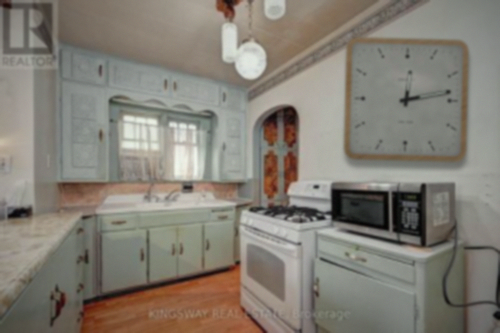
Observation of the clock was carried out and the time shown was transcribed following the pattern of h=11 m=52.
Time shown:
h=12 m=13
